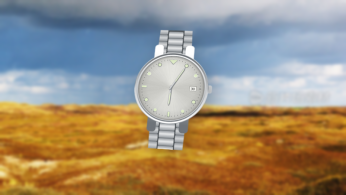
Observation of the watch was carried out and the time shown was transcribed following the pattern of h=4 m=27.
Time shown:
h=6 m=5
